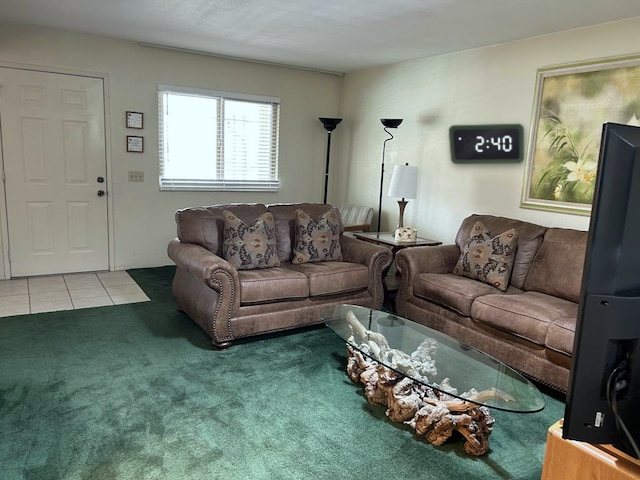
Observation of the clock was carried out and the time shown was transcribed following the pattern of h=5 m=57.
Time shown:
h=2 m=40
